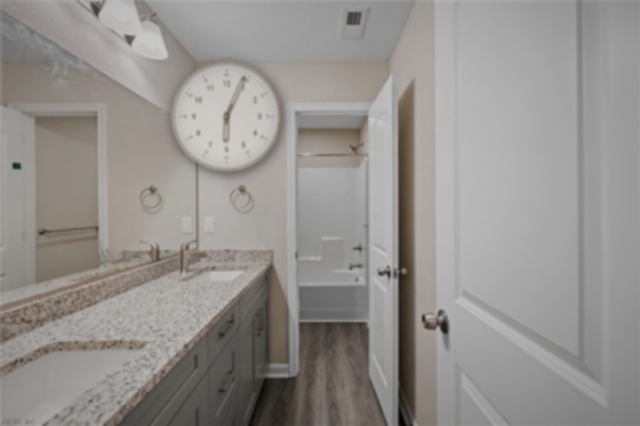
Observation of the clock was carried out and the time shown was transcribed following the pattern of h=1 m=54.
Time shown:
h=6 m=4
